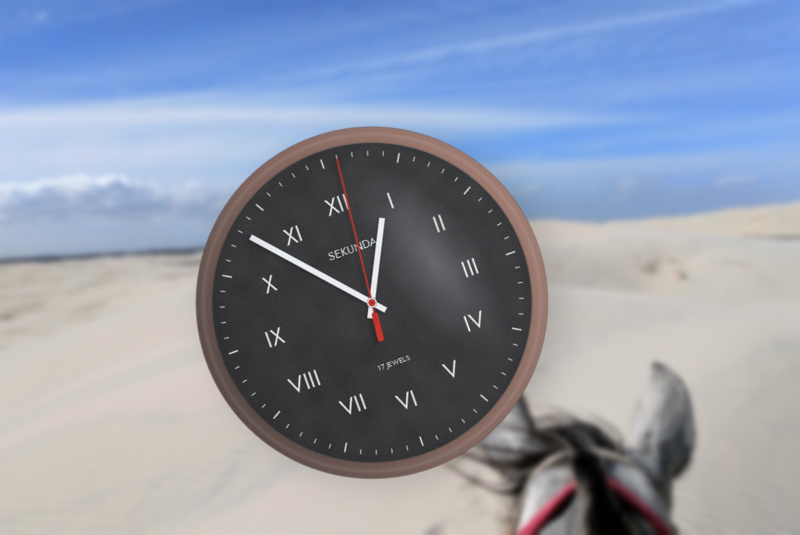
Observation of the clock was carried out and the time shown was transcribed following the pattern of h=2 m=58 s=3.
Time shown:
h=12 m=53 s=1
